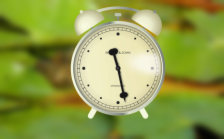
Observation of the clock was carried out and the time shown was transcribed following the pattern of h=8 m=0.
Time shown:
h=11 m=28
